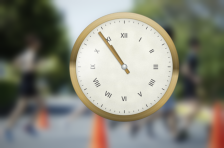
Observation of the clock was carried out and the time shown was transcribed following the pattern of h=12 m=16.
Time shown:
h=10 m=54
